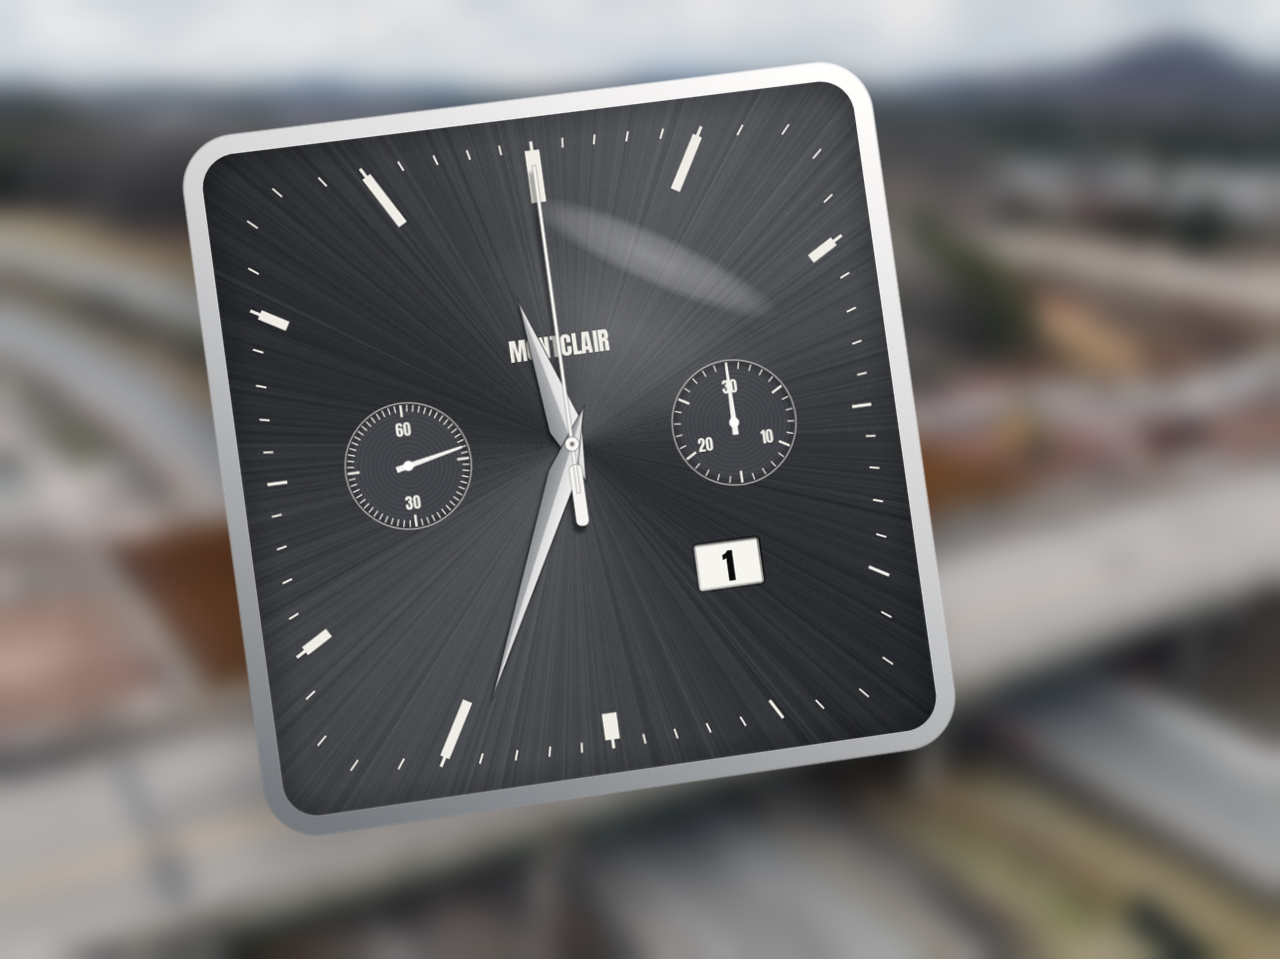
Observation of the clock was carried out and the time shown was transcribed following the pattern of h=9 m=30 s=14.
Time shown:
h=11 m=34 s=13
